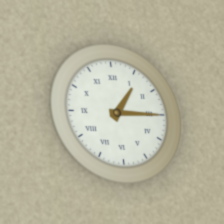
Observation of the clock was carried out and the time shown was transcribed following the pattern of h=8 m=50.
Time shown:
h=1 m=15
